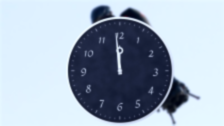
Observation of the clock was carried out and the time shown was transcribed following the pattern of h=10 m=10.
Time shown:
h=11 m=59
